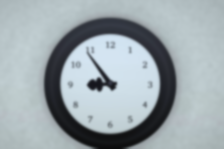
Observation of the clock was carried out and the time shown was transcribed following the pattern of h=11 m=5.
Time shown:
h=8 m=54
